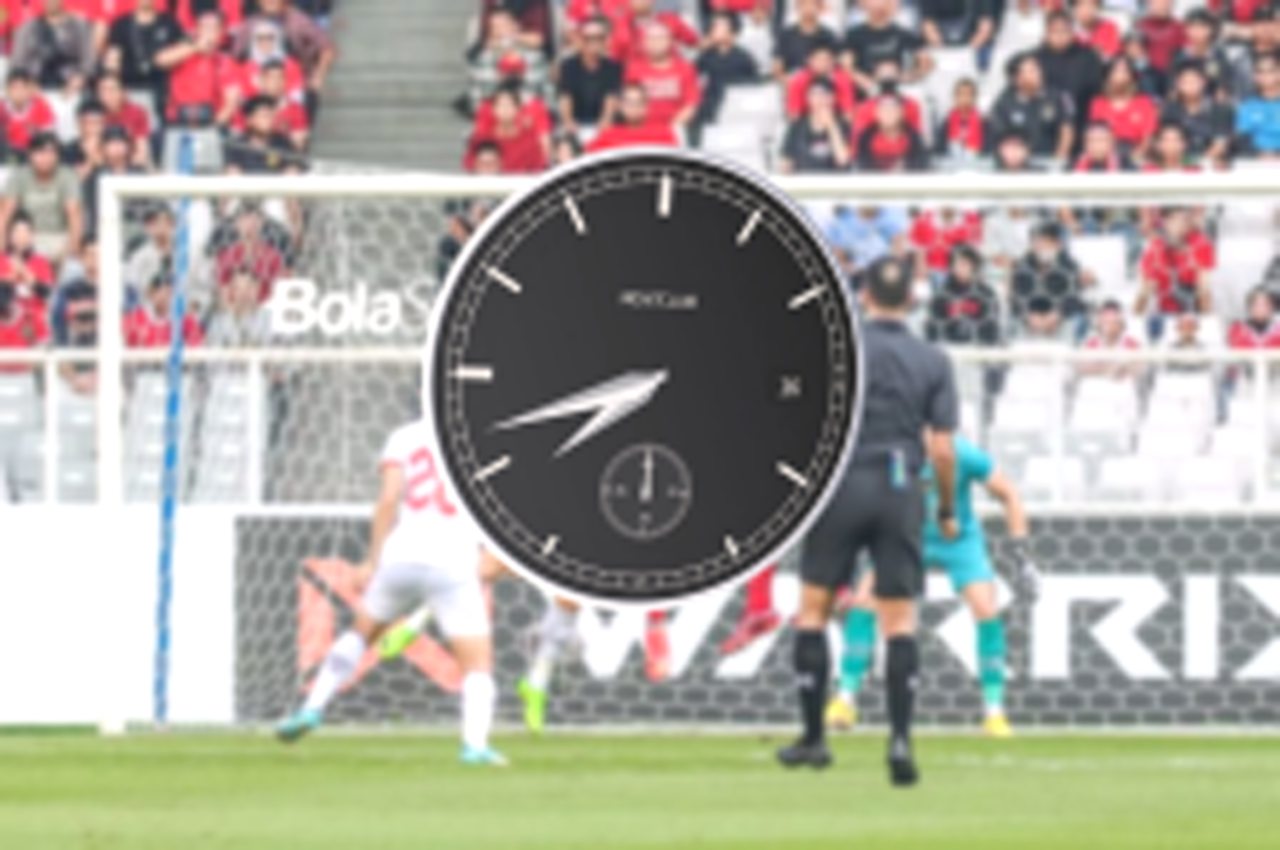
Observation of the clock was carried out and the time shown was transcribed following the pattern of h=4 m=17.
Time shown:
h=7 m=42
